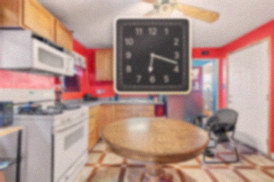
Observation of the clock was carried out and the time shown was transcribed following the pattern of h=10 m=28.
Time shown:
h=6 m=18
